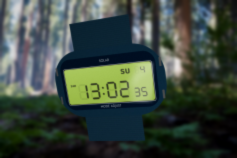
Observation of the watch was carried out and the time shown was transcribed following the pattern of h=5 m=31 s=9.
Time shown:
h=13 m=2 s=35
